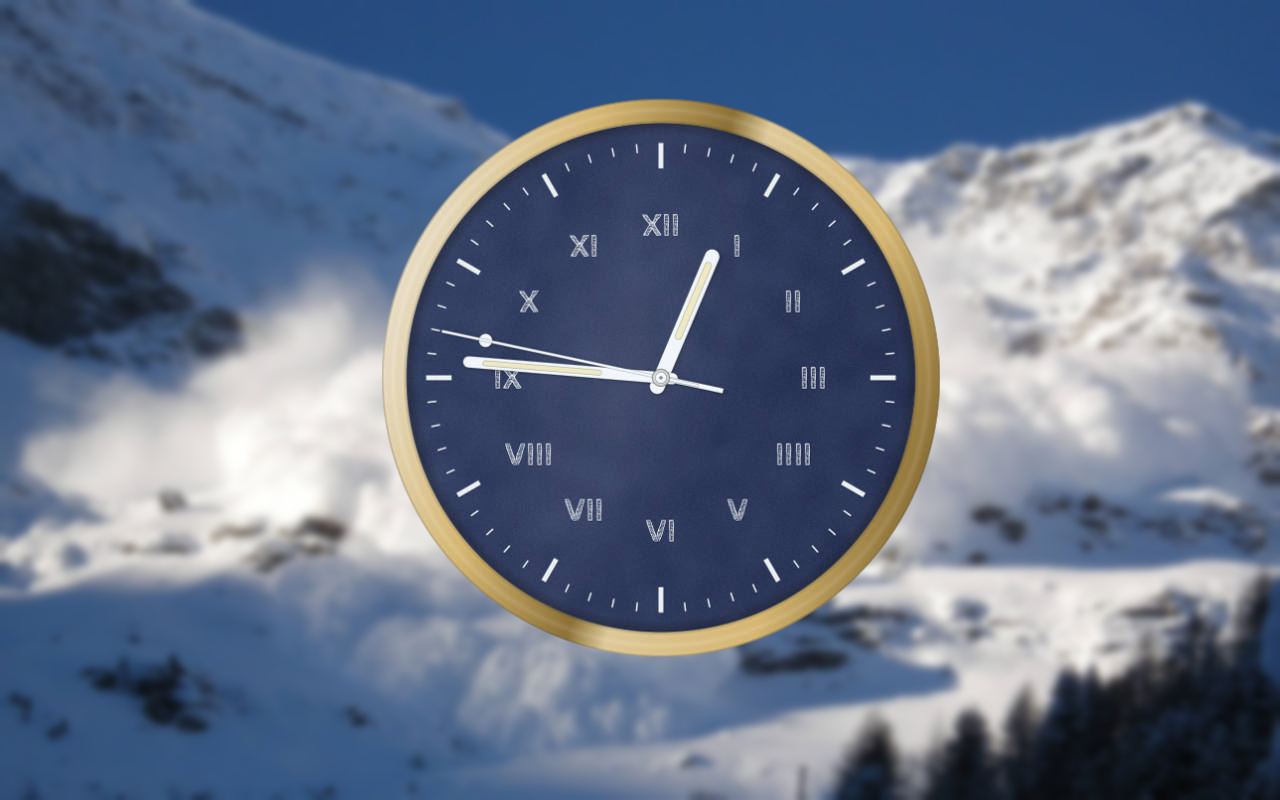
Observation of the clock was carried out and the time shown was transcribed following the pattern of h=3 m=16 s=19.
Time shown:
h=12 m=45 s=47
